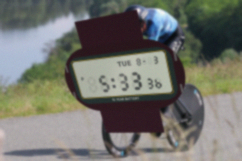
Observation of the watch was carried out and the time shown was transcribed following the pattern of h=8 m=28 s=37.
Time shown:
h=5 m=33 s=36
